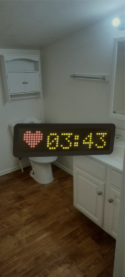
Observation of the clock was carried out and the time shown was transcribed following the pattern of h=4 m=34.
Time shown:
h=3 m=43
